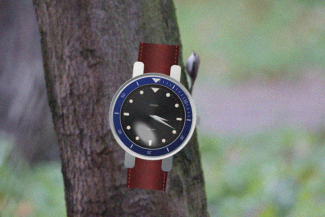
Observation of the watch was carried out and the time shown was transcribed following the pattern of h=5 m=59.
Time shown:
h=3 m=19
